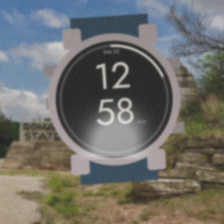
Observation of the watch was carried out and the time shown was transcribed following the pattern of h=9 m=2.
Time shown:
h=12 m=58
